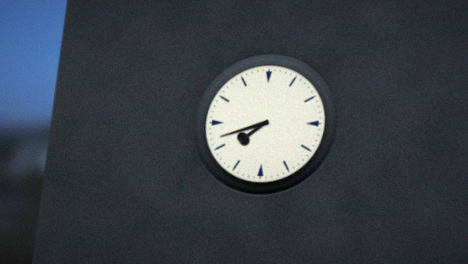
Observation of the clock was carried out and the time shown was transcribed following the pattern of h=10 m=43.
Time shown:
h=7 m=42
